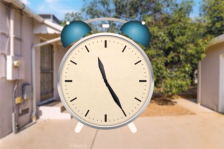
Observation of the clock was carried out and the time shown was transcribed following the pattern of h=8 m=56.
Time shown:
h=11 m=25
